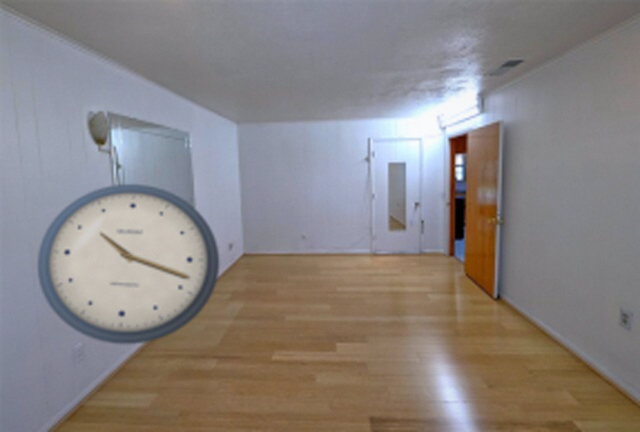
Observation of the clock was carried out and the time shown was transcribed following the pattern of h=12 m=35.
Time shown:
h=10 m=18
